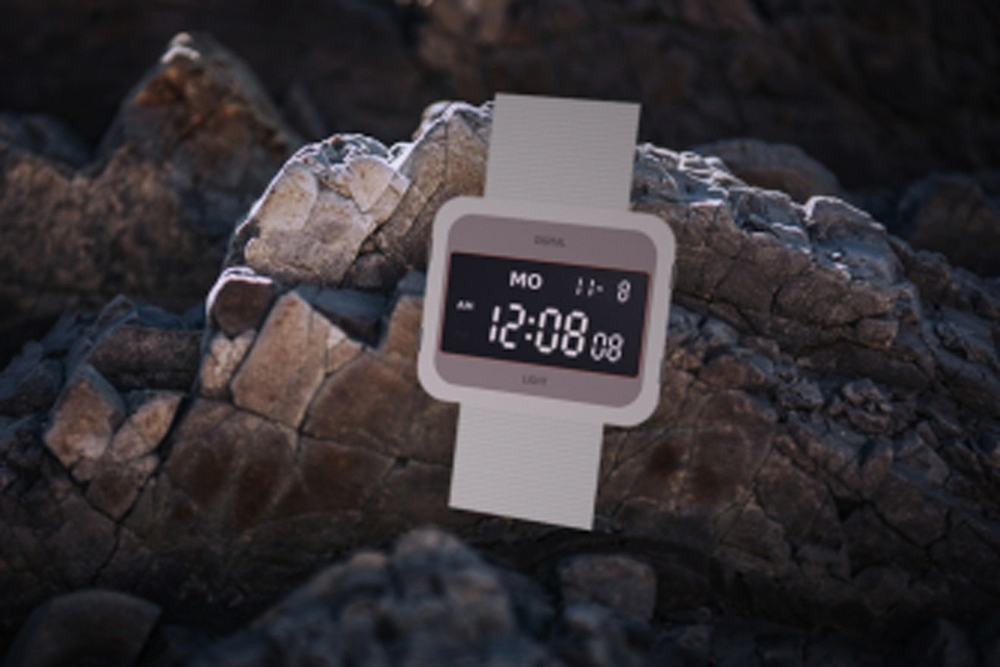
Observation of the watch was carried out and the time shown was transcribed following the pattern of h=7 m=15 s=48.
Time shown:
h=12 m=8 s=8
